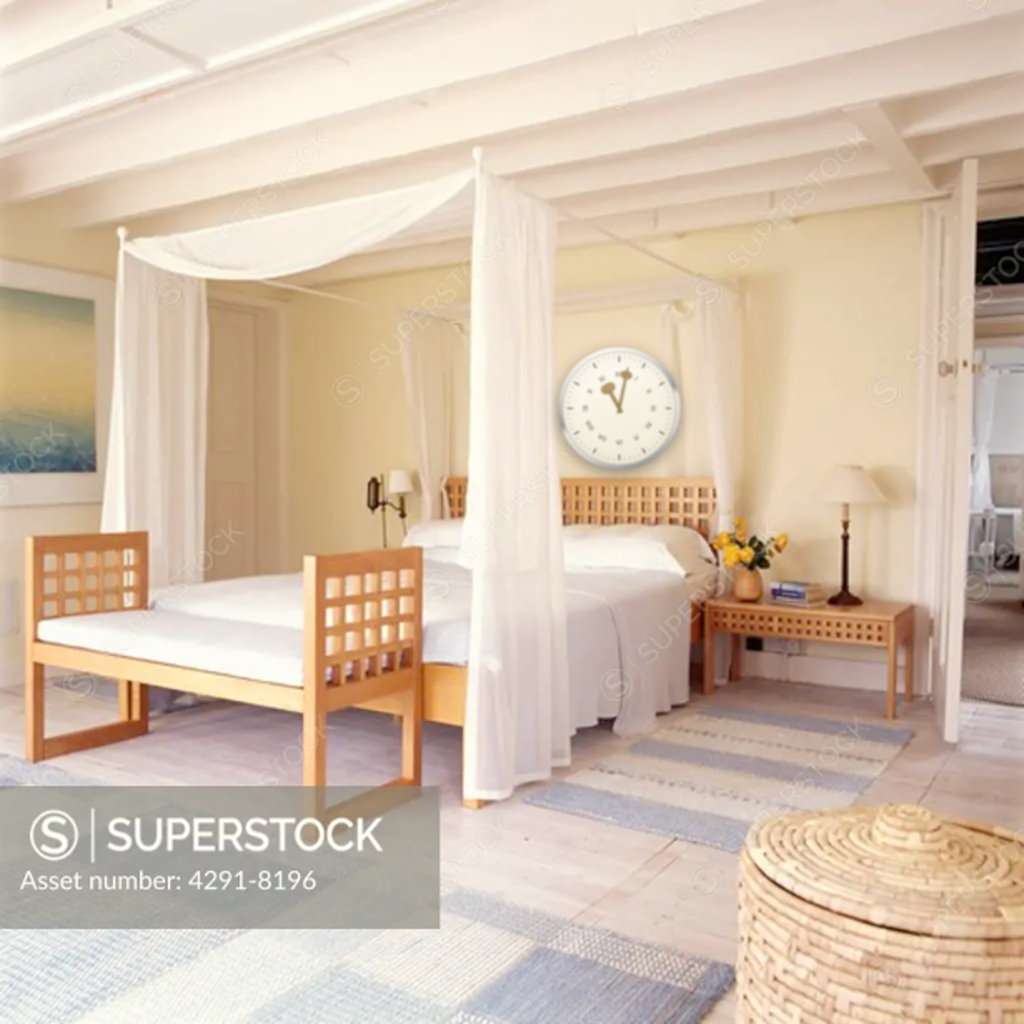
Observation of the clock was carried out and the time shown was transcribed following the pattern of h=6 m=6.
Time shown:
h=11 m=2
